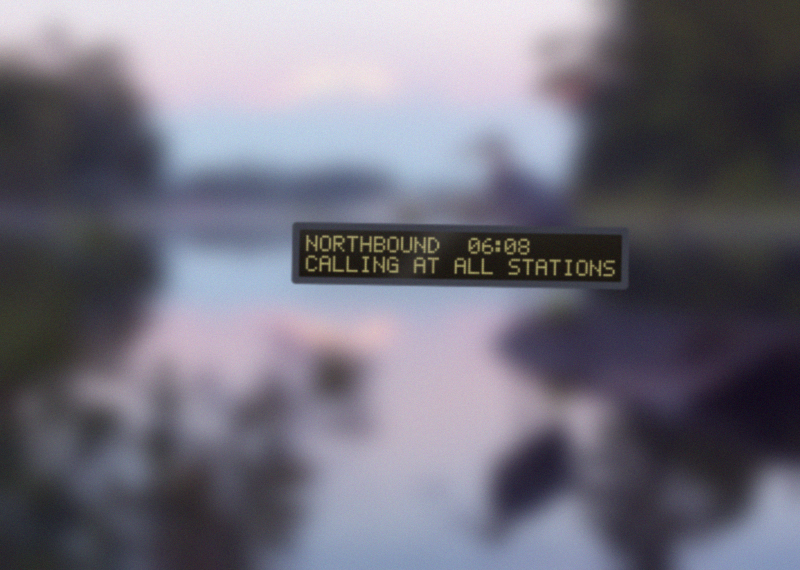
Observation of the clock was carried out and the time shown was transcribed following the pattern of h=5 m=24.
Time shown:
h=6 m=8
